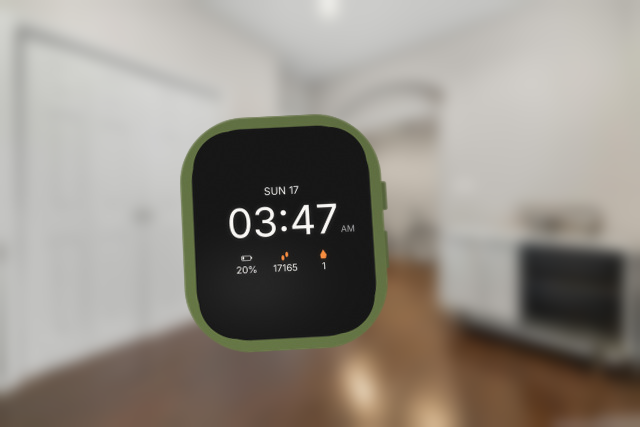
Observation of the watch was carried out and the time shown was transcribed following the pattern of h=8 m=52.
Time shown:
h=3 m=47
